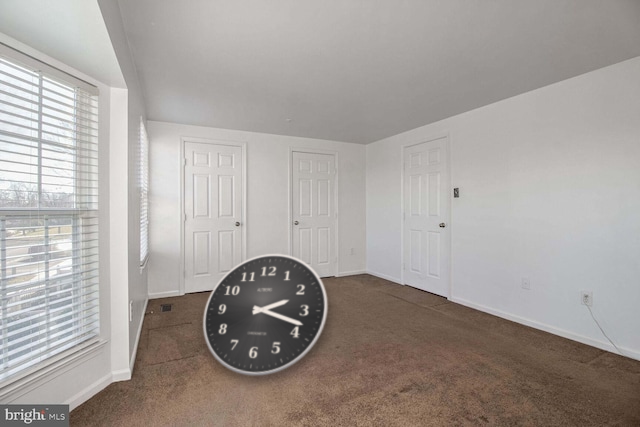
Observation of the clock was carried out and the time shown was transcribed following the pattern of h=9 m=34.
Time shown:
h=2 m=18
